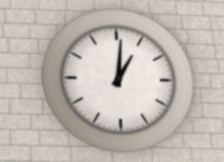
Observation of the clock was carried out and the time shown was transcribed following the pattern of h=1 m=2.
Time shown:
h=1 m=1
